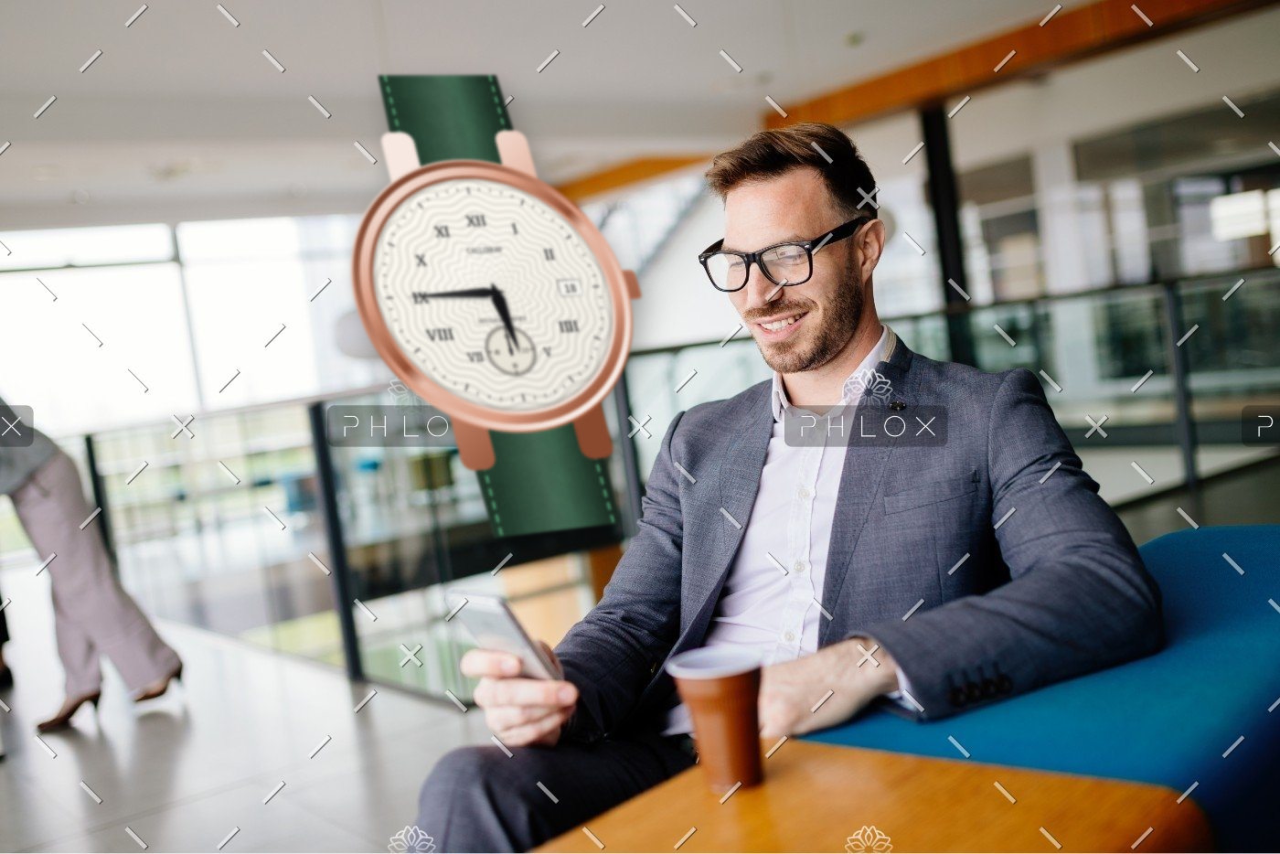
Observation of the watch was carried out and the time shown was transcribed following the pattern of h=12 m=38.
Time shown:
h=5 m=45
